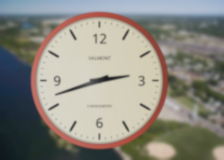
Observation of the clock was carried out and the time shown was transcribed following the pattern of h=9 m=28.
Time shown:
h=2 m=42
